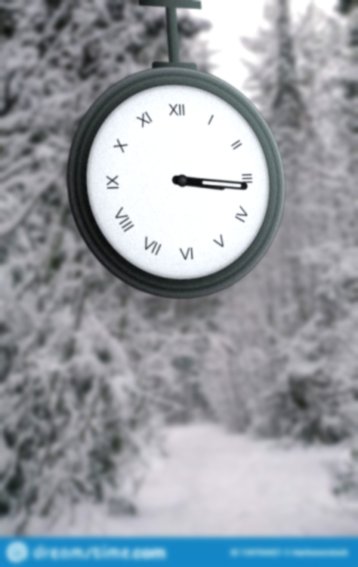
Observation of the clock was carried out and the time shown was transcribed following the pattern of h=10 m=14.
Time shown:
h=3 m=16
